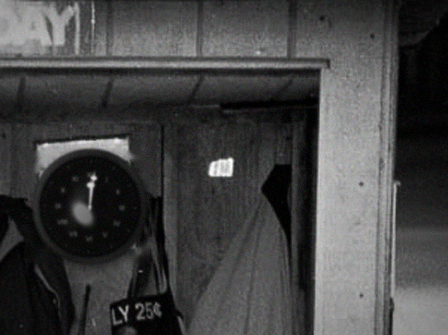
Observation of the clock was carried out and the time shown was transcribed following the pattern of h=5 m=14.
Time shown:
h=12 m=1
